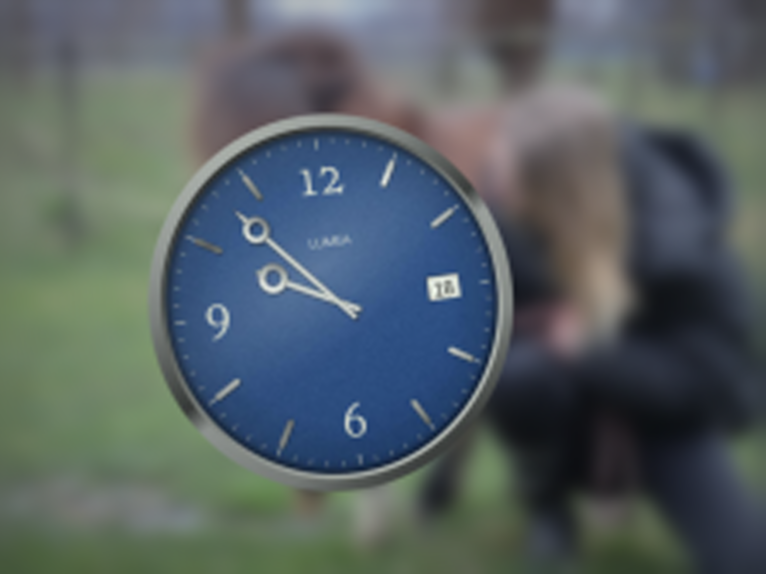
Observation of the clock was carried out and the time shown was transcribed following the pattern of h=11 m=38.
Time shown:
h=9 m=53
